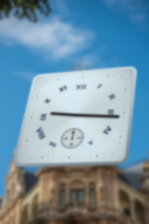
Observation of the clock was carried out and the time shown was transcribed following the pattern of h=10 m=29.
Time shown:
h=9 m=16
